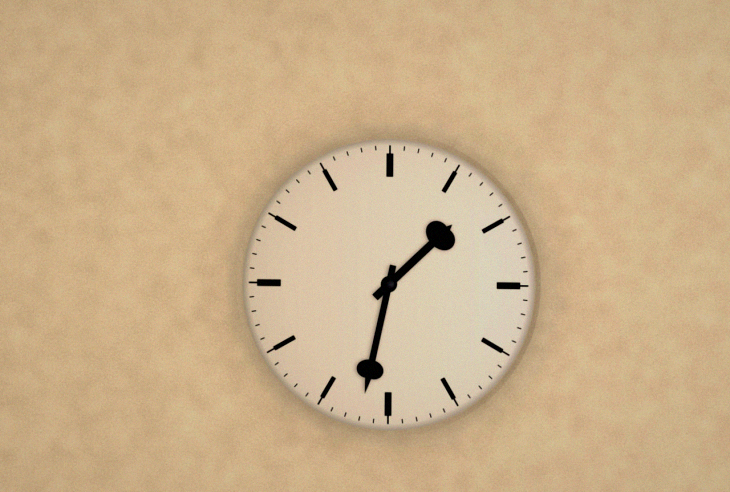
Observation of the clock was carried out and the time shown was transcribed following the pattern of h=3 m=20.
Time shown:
h=1 m=32
